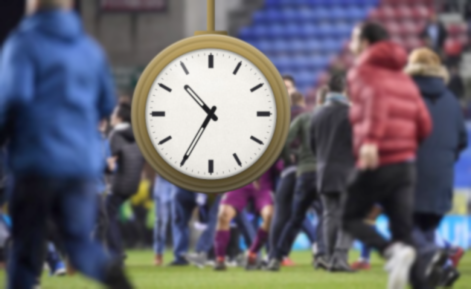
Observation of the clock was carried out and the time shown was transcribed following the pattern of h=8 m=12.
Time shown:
h=10 m=35
